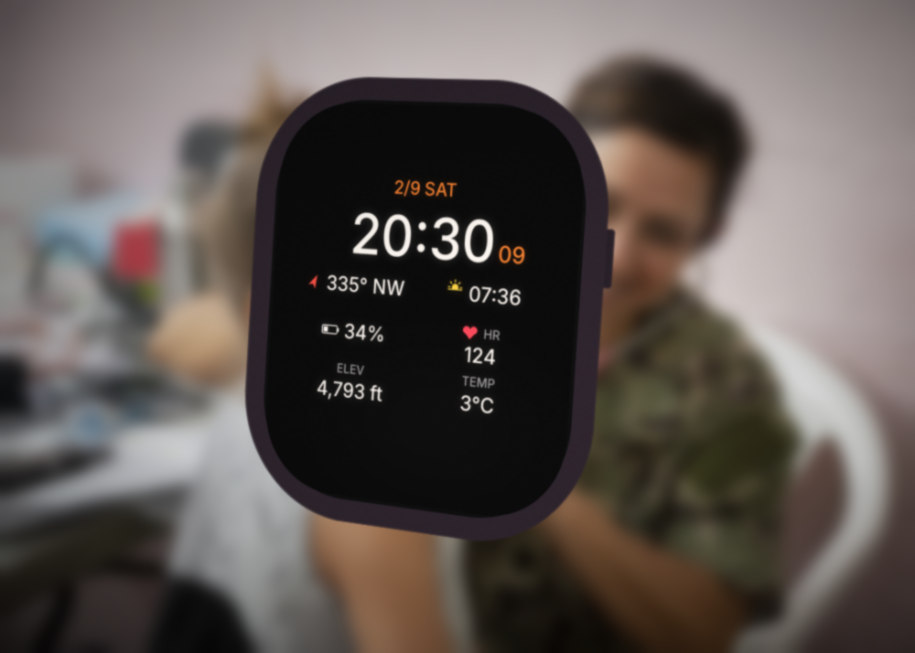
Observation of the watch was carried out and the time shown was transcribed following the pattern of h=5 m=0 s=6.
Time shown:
h=20 m=30 s=9
